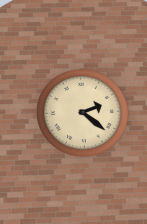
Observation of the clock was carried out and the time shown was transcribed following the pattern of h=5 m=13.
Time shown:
h=2 m=22
